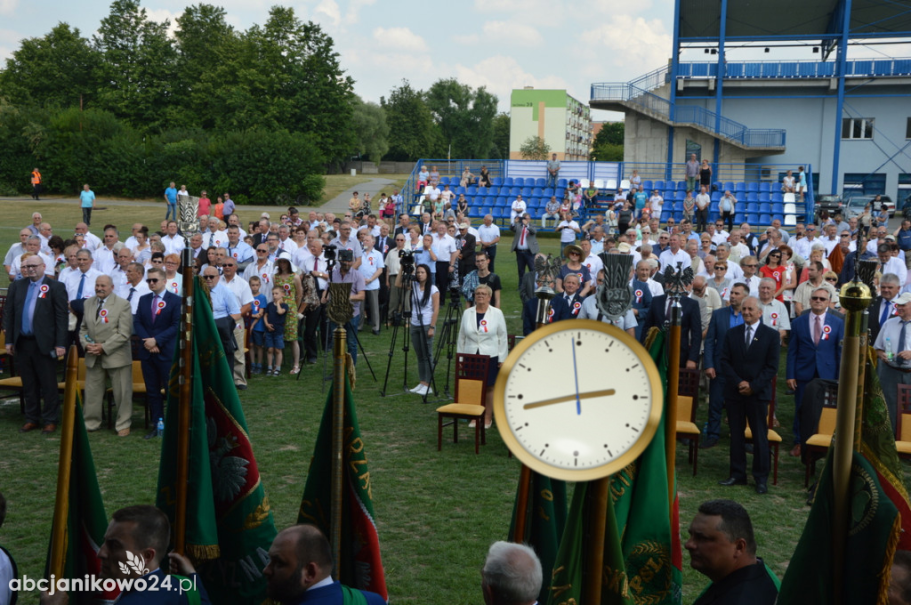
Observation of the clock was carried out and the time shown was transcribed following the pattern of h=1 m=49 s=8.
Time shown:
h=2 m=42 s=59
